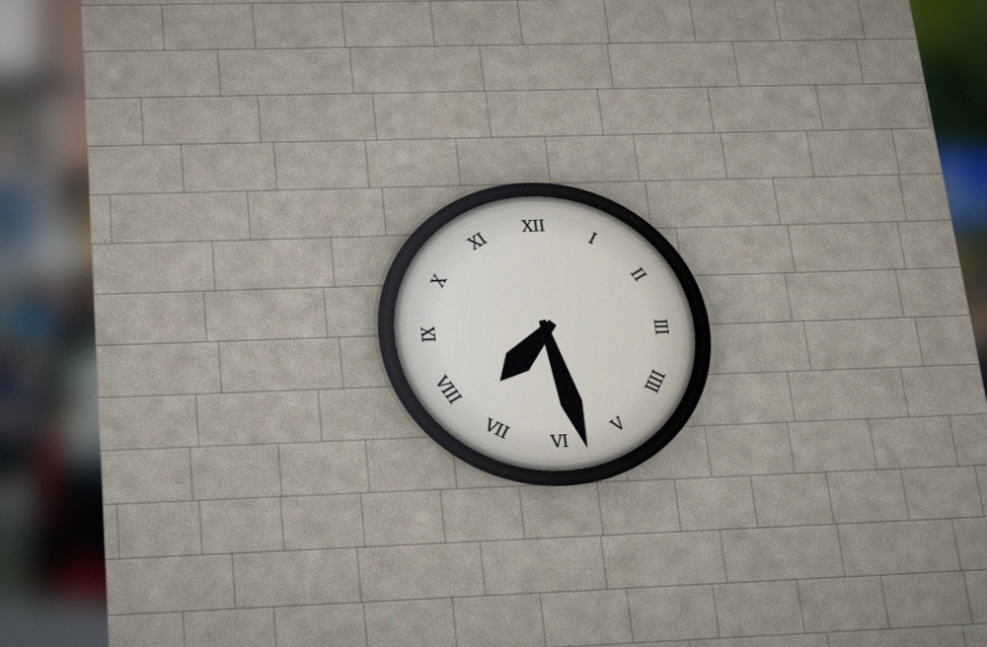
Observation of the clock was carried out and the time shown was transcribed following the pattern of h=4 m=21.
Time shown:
h=7 m=28
